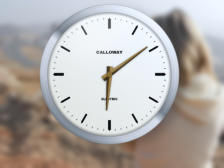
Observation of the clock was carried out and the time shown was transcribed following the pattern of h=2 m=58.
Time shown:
h=6 m=9
